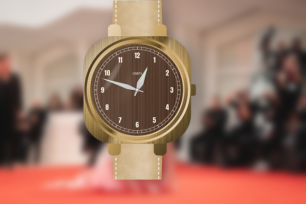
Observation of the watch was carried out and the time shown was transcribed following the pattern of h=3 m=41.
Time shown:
h=12 m=48
